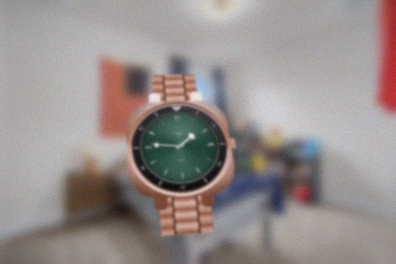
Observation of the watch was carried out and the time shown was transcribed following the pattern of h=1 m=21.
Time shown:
h=1 m=46
